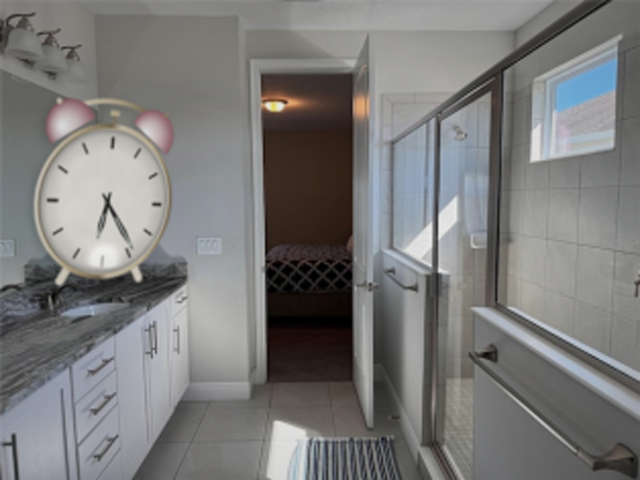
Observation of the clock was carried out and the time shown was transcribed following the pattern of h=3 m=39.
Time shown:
h=6 m=24
